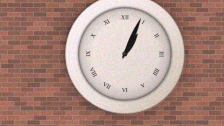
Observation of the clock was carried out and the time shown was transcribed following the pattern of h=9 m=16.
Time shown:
h=1 m=4
